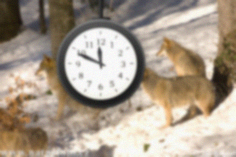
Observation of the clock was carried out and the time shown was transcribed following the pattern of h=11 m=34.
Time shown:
h=11 m=49
